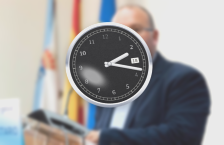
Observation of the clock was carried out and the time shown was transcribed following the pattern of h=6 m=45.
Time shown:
h=2 m=18
